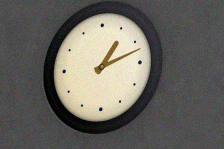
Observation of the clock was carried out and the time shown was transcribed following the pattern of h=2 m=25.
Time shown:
h=1 m=12
